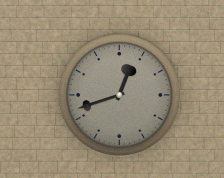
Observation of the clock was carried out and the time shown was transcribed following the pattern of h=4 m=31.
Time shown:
h=12 m=42
